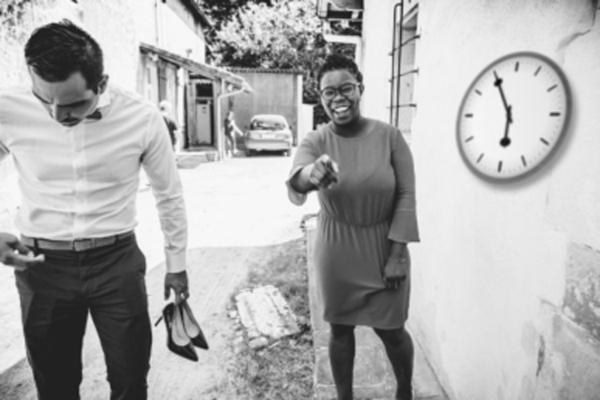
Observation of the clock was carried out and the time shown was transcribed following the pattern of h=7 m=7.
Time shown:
h=5 m=55
